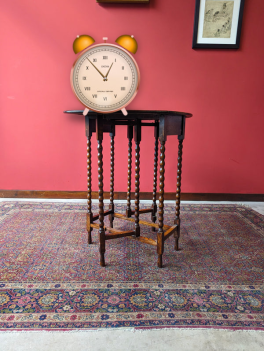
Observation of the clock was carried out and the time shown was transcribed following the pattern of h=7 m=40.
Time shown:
h=12 m=53
